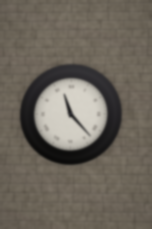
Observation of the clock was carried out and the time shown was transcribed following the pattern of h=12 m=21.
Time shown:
h=11 m=23
